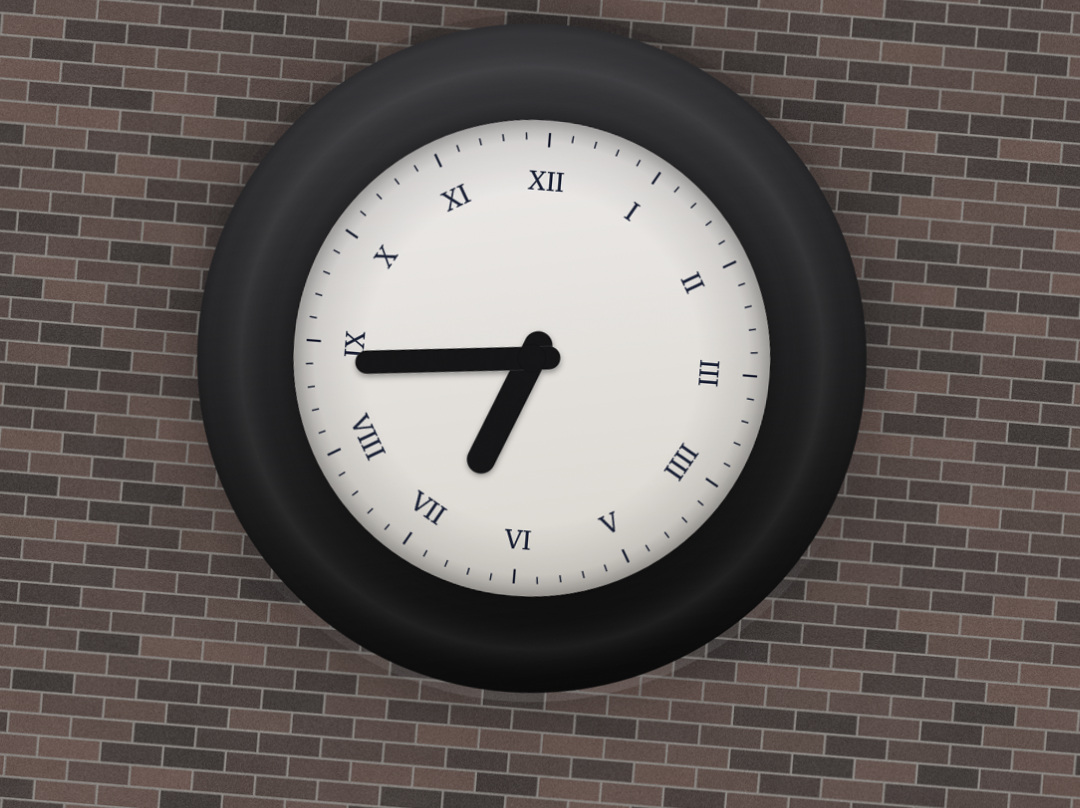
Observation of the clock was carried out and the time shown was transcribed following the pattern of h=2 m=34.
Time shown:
h=6 m=44
